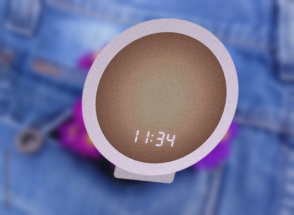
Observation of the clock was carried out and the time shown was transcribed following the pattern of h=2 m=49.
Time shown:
h=11 m=34
